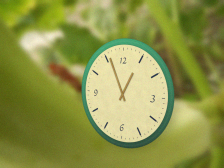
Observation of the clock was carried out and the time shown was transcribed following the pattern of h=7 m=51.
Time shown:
h=12 m=56
